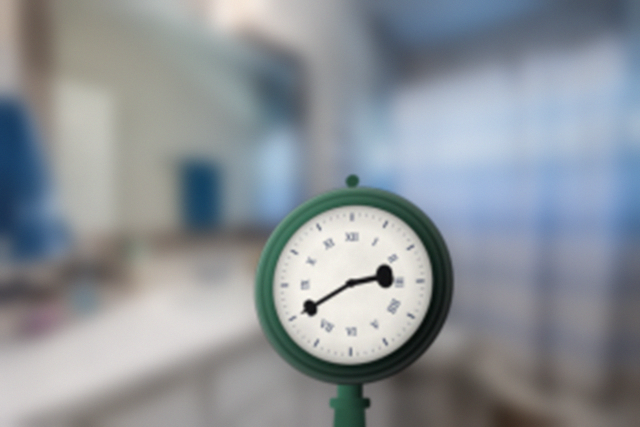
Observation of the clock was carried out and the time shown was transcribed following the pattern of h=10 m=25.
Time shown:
h=2 m=40
